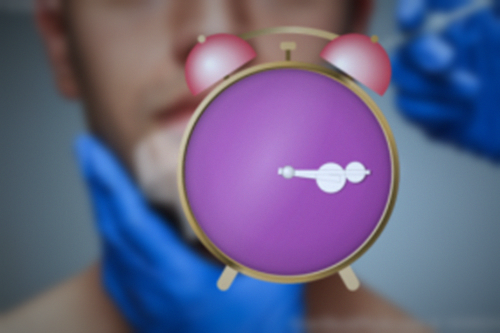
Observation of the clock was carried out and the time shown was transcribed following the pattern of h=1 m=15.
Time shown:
h=3 m=15
